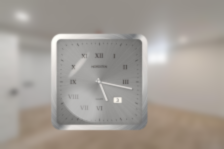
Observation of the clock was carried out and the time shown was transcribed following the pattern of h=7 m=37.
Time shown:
h=5 m=17
